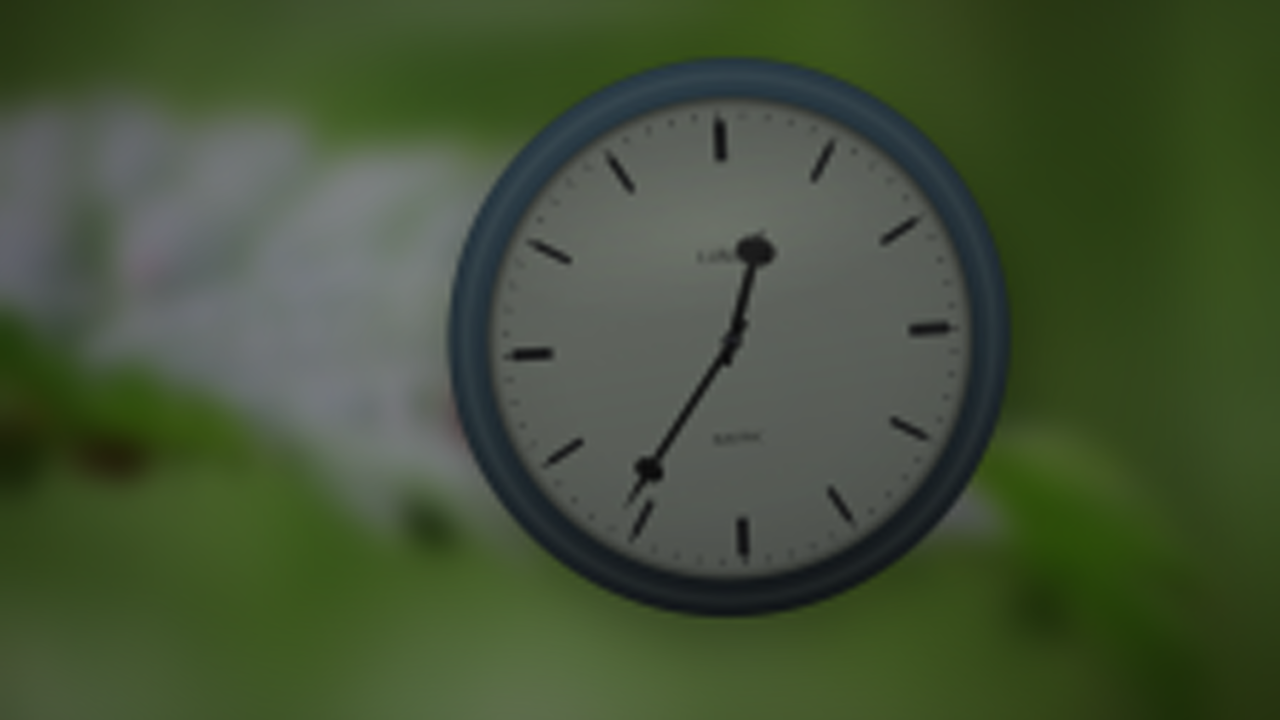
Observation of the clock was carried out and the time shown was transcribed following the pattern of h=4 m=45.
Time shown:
h=12 m=36
